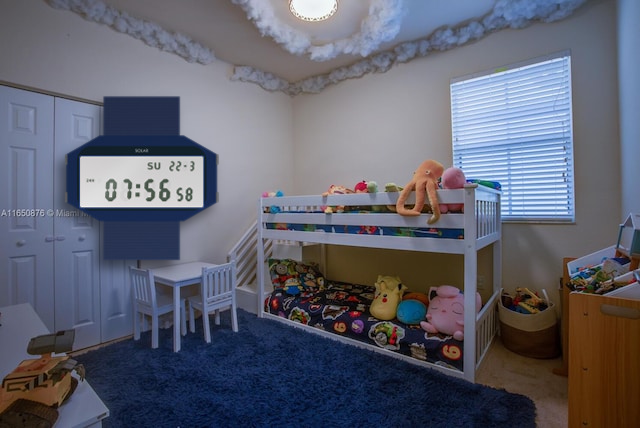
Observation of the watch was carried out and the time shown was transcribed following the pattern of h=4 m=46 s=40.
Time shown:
h=7 m=56 s=58
